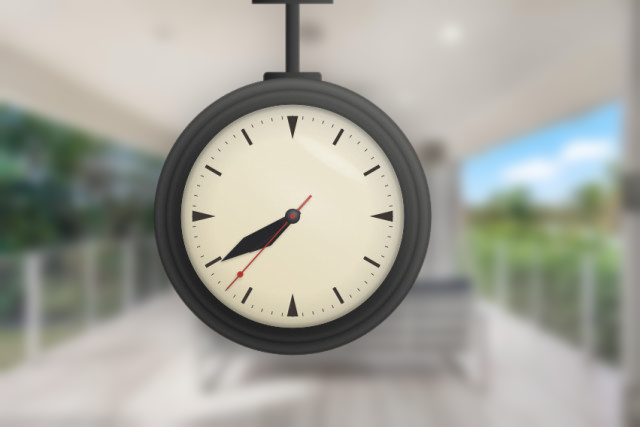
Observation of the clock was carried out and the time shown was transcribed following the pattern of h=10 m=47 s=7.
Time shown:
h=7 m=39 s=37
